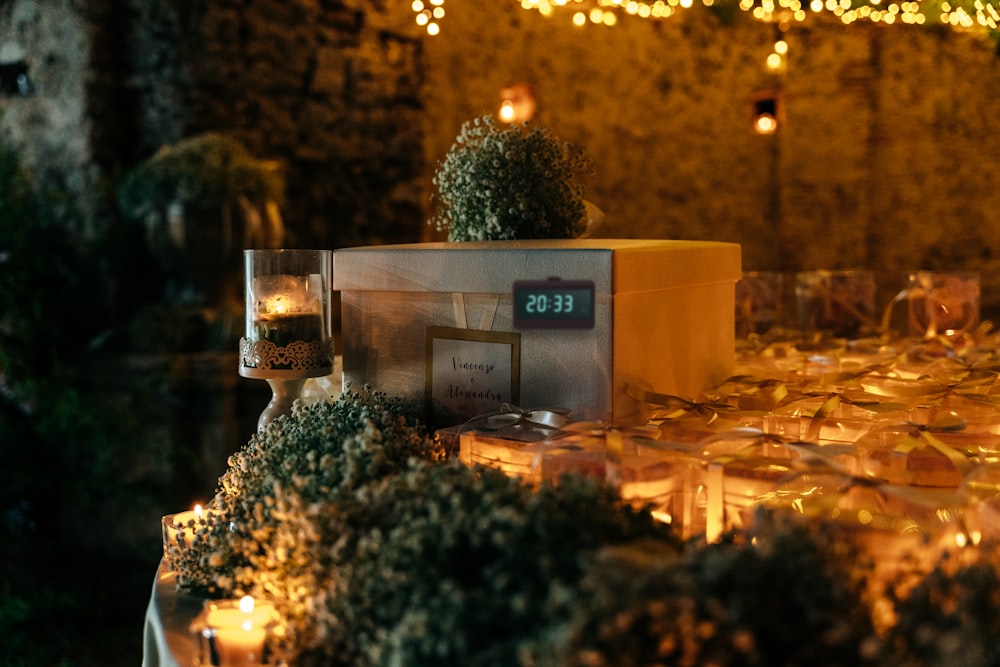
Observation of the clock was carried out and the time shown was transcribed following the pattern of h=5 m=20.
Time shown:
h=20 m=33
